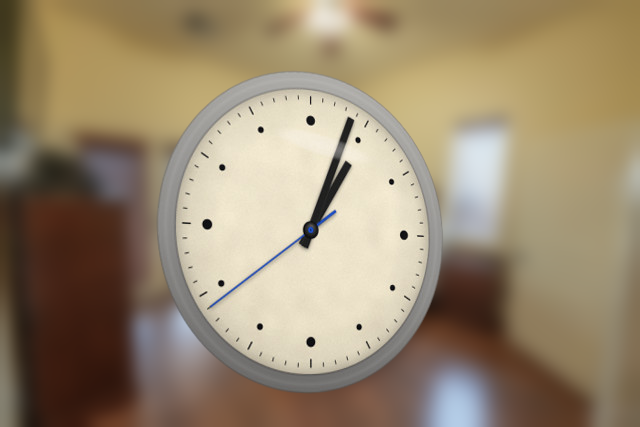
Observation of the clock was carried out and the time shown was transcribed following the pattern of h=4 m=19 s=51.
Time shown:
h=1 m=3 s=39
